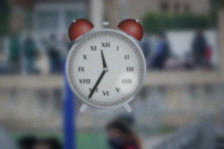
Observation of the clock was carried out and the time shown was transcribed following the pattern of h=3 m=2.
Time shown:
h=11 m=35
